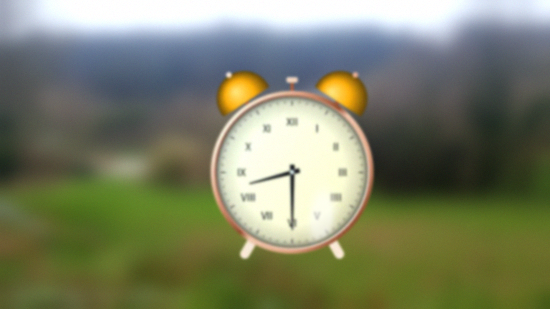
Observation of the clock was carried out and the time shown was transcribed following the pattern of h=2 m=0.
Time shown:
h=8 m=30
